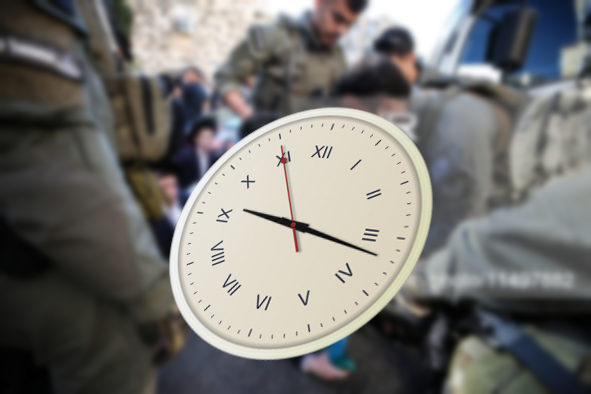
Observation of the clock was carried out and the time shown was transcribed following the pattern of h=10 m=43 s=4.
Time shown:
h=9 m=16 s=55
